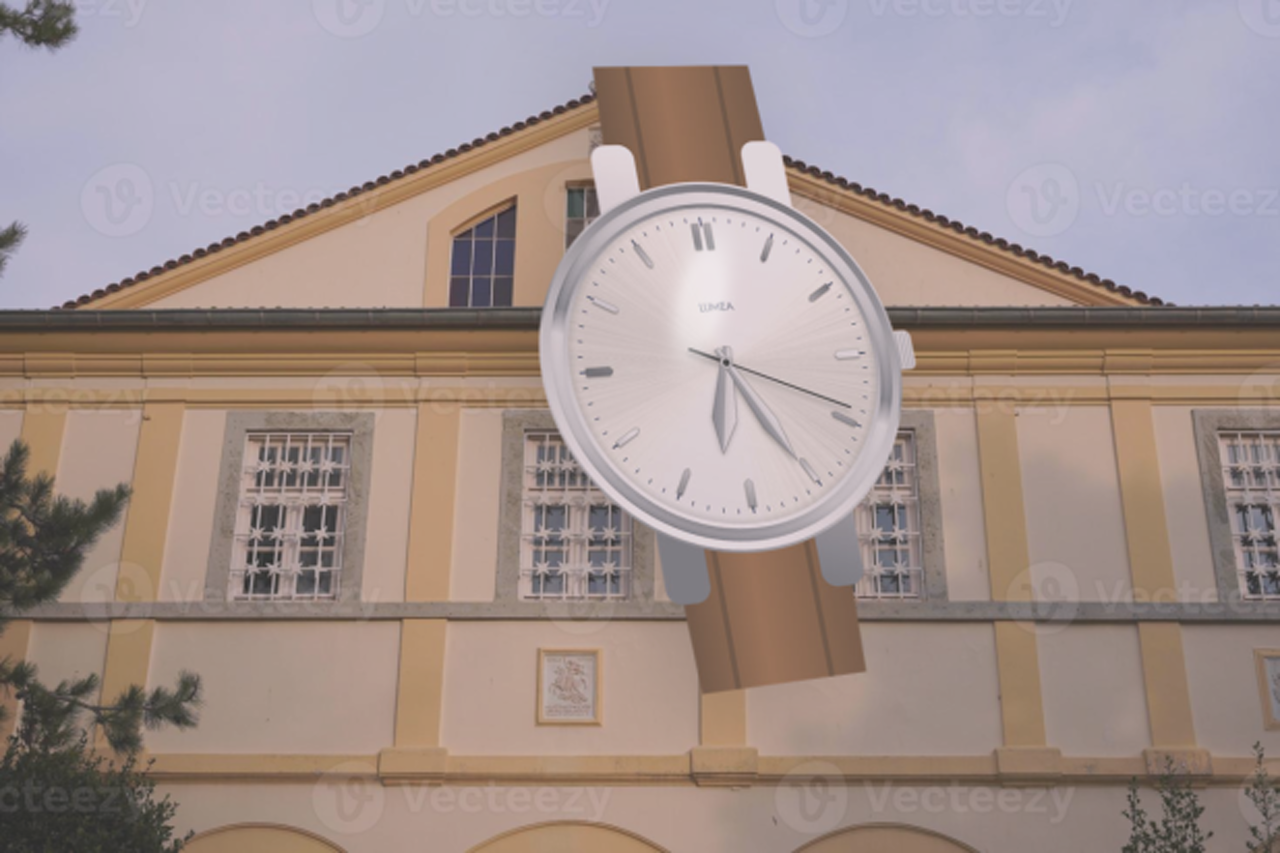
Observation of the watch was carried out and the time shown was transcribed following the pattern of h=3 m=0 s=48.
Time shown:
h=6 m=25 s=19
